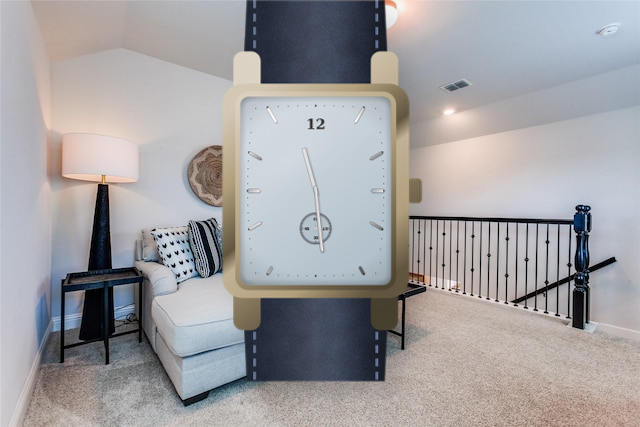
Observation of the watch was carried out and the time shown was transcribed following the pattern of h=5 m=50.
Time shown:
h=11 m=29
